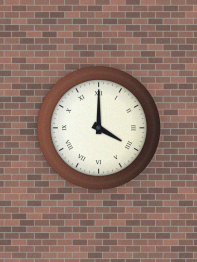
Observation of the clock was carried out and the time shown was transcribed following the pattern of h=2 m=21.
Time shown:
h=4 m=0
